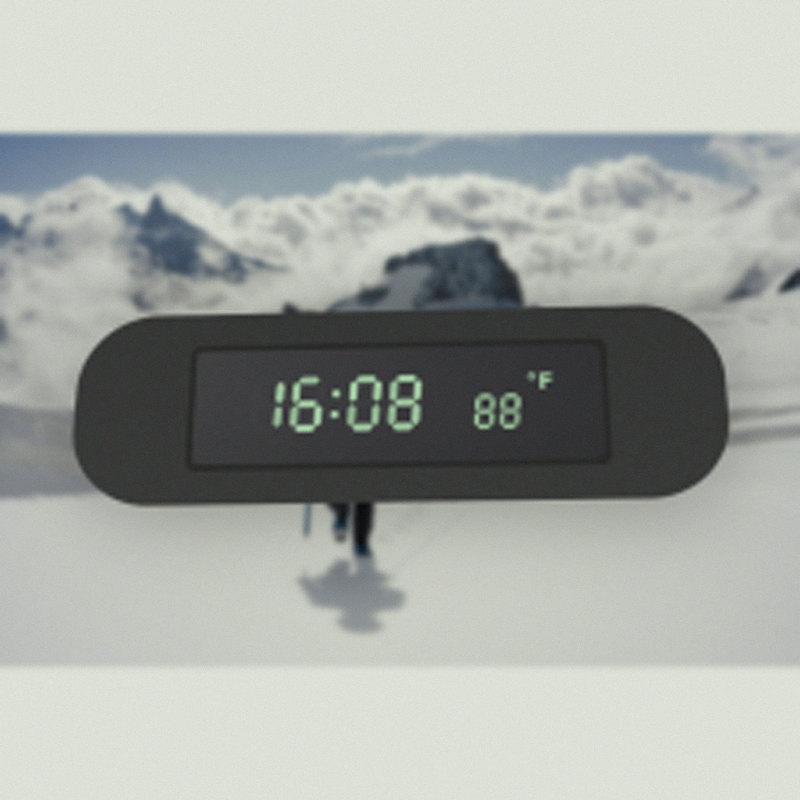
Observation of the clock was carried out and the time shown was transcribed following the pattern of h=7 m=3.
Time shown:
h=16 m=8
